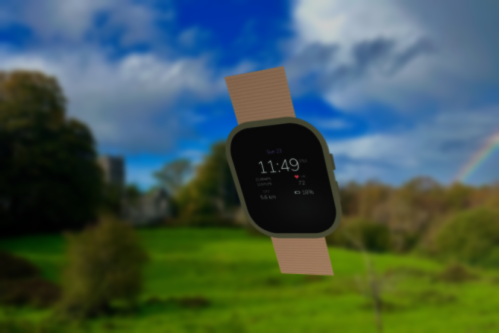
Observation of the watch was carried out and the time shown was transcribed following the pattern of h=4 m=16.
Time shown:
h=11 m=49
